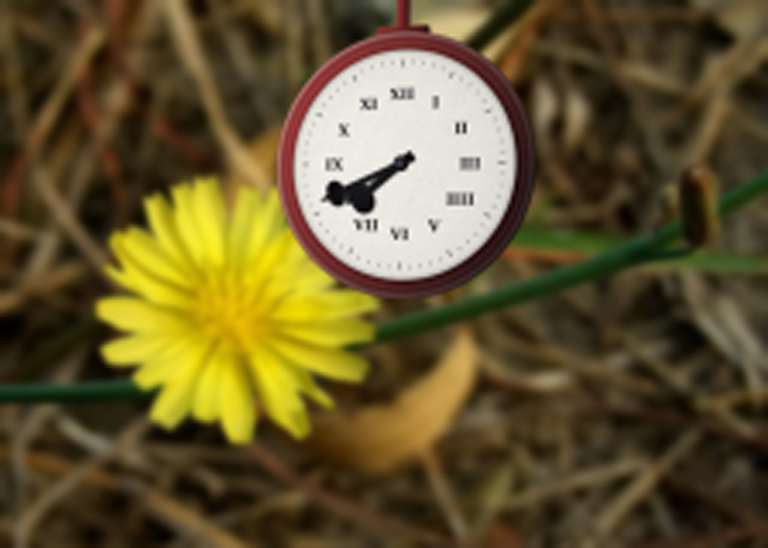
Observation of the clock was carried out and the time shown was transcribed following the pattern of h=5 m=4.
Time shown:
h=7 m=41
